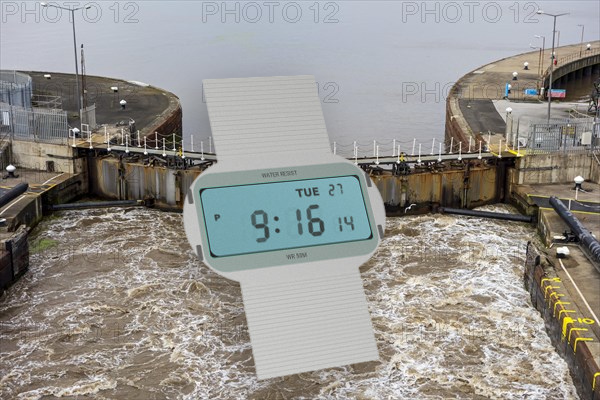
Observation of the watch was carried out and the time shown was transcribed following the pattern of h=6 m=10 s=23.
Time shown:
h=9 m=16 s=14
